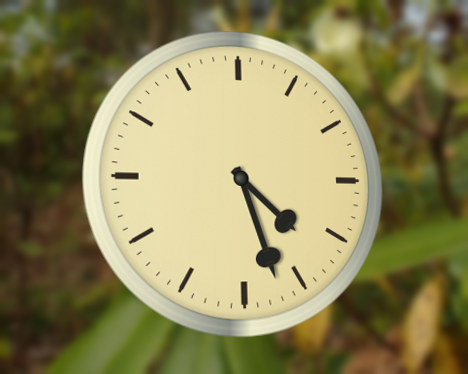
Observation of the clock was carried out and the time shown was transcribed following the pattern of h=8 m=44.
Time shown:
h=4 m=27
